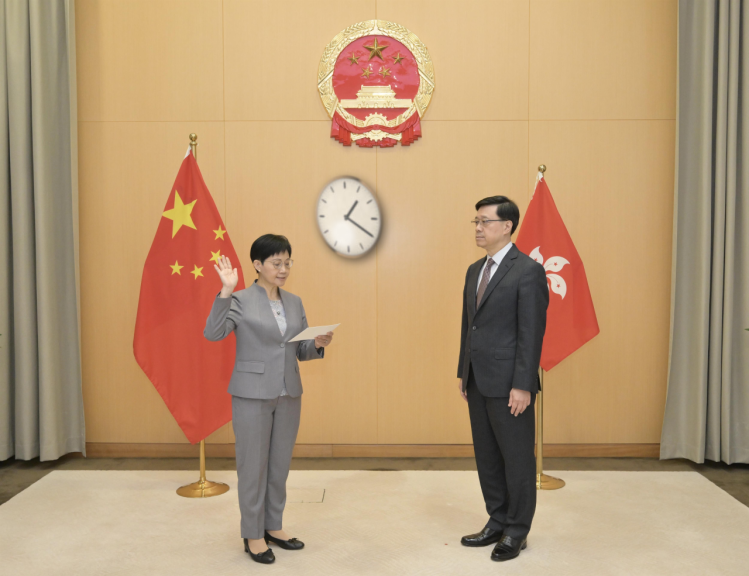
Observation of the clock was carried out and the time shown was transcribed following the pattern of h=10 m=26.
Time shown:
h=1 m=20
